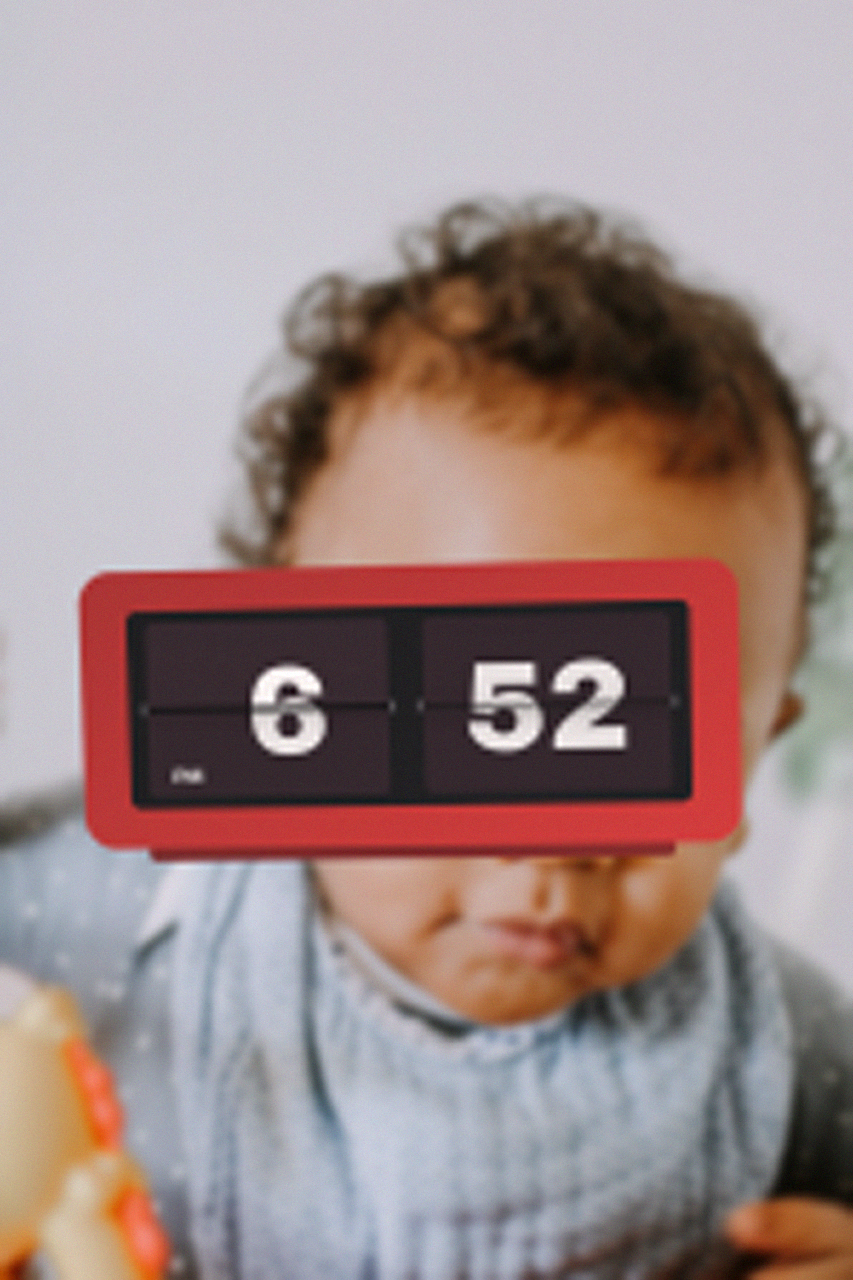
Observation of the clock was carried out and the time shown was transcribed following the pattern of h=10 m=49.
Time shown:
h=6 m=52
